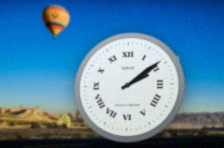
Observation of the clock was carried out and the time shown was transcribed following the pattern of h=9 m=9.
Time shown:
h=2 m=9
